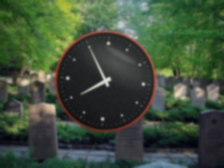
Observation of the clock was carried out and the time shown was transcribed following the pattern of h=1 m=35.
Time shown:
h=7 m=55
